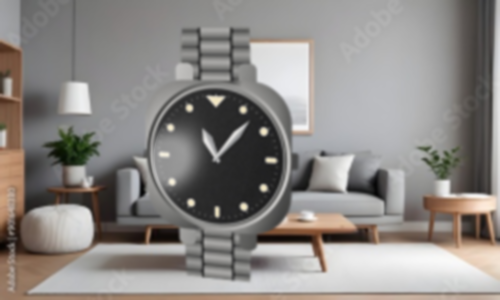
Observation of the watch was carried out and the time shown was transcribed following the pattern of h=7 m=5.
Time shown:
h=11 m=7
